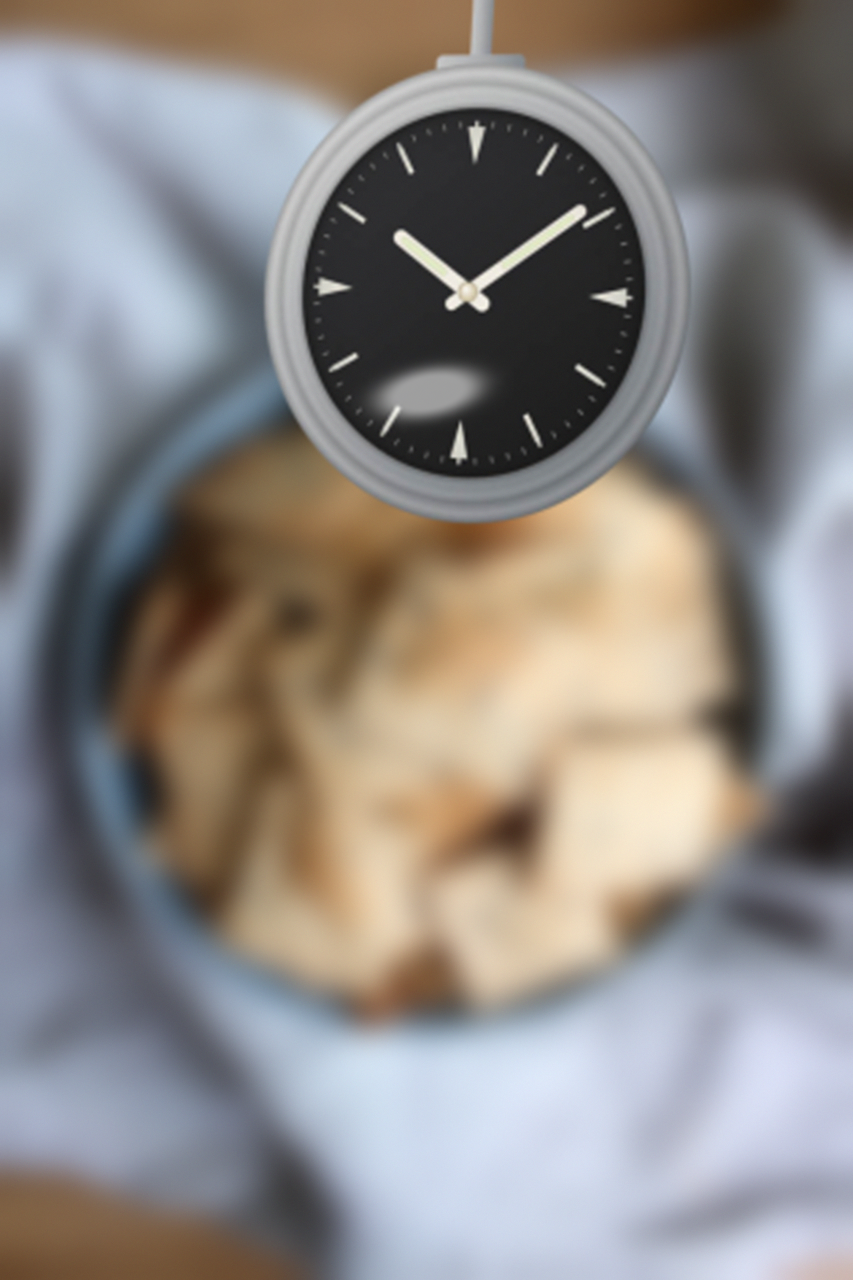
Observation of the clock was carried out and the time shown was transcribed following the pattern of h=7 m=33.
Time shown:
h=10 m=9
